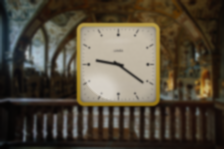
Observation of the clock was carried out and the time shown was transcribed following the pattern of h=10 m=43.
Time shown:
h=9 m=21
